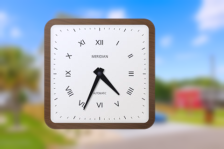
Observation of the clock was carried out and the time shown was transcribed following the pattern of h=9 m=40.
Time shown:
h=4 m=34
